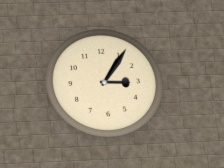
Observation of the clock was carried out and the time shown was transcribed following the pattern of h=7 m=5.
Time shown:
h=3 m=6
